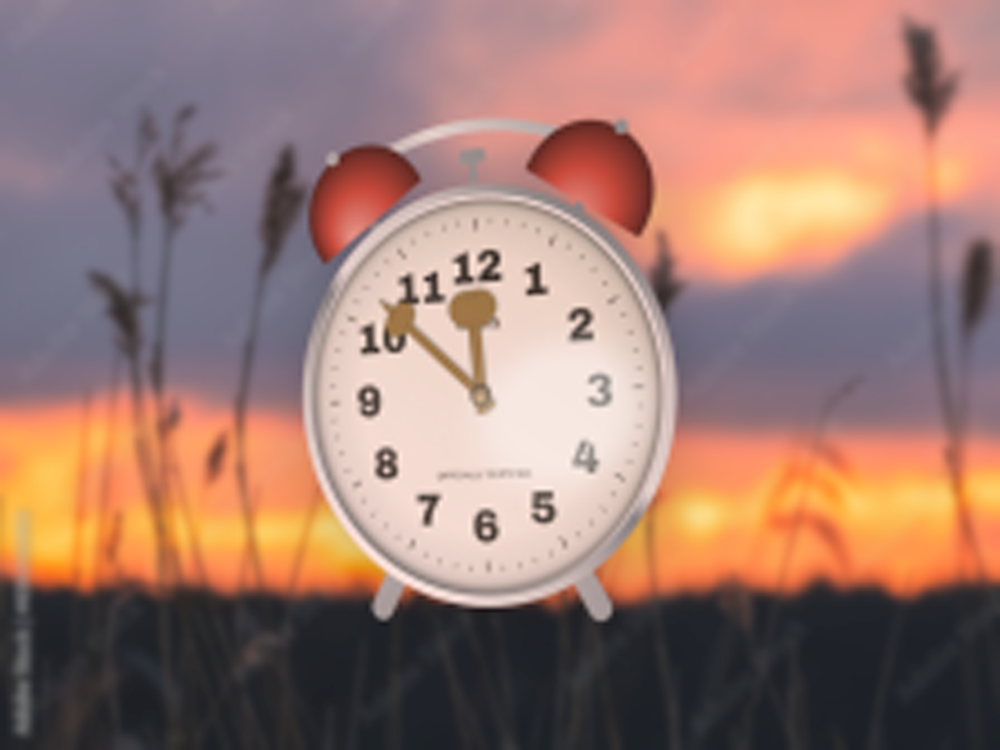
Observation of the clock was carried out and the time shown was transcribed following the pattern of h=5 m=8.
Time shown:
h=11 m=52
